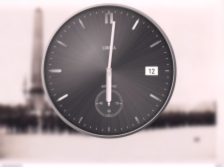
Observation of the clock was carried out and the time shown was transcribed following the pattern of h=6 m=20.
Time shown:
h=6 m=1
